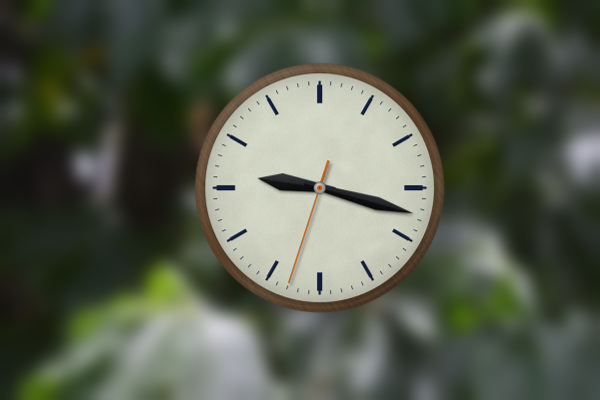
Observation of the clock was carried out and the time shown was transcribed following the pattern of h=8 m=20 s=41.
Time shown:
h=9 m=17 s=33
